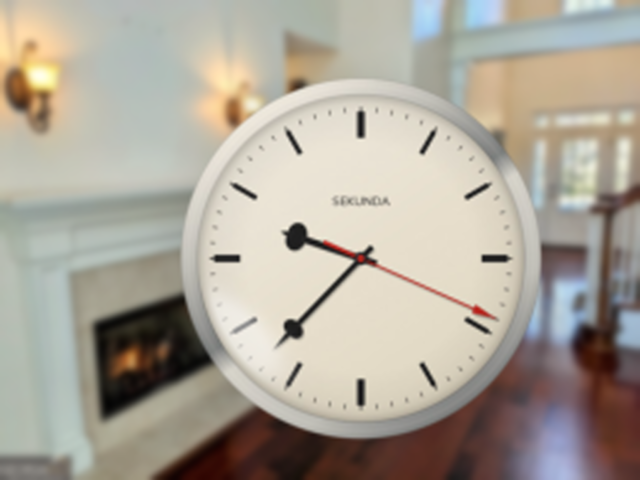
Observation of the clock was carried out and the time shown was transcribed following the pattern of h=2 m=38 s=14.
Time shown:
h=9 m=37 s=19
